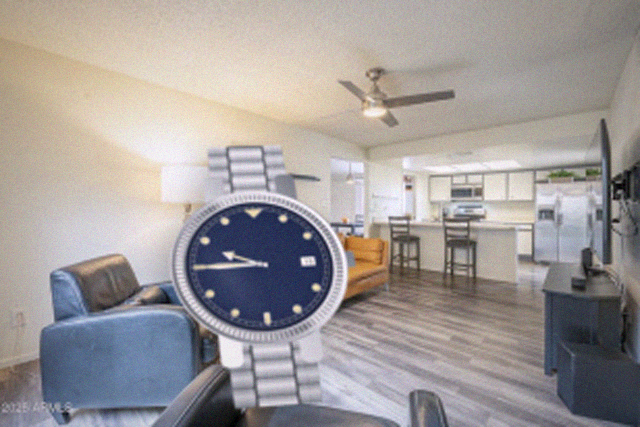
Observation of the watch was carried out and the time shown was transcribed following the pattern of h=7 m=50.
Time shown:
h=9 m=45
